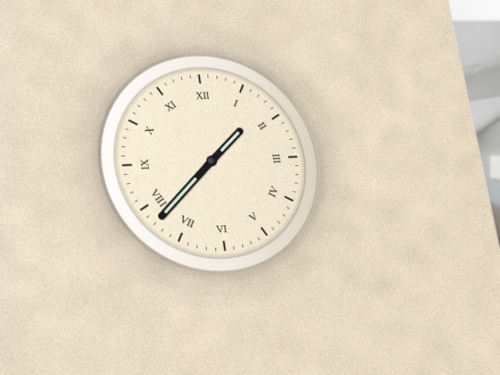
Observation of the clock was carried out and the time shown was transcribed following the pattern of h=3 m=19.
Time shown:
h=1 m=38
